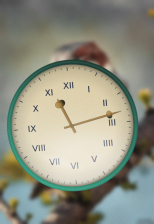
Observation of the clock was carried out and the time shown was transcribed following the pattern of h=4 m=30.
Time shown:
h=11 m=13
